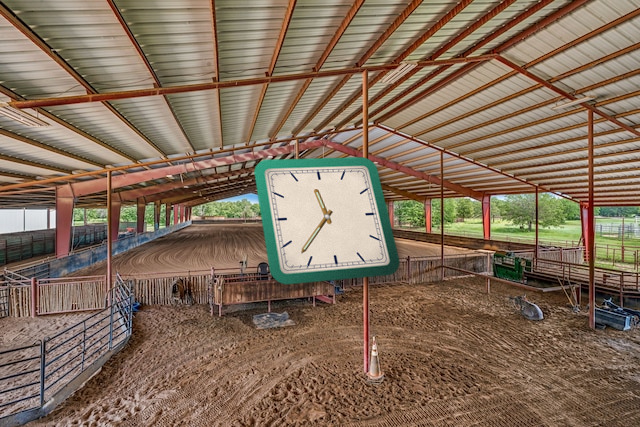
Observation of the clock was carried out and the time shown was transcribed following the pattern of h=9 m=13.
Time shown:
h=11 m=37
